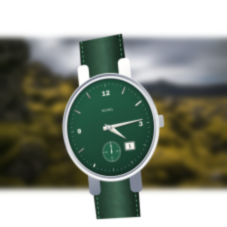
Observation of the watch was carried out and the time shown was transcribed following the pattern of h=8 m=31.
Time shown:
h=4 m=14
